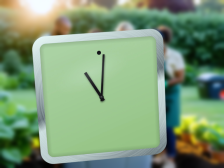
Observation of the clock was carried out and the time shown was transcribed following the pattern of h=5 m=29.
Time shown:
h=11 m=1
